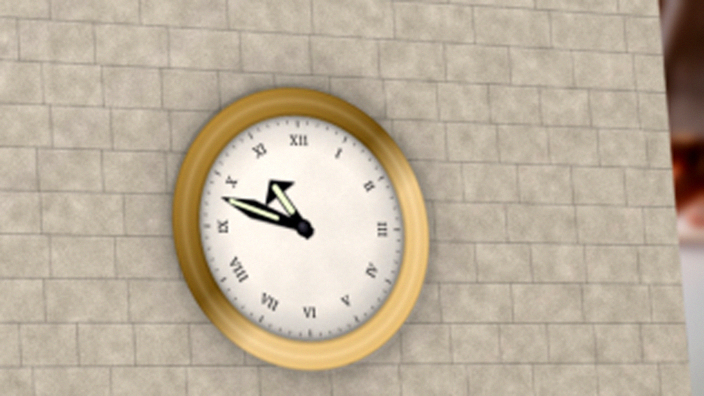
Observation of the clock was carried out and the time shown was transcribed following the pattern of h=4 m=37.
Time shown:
h=10 m=48
